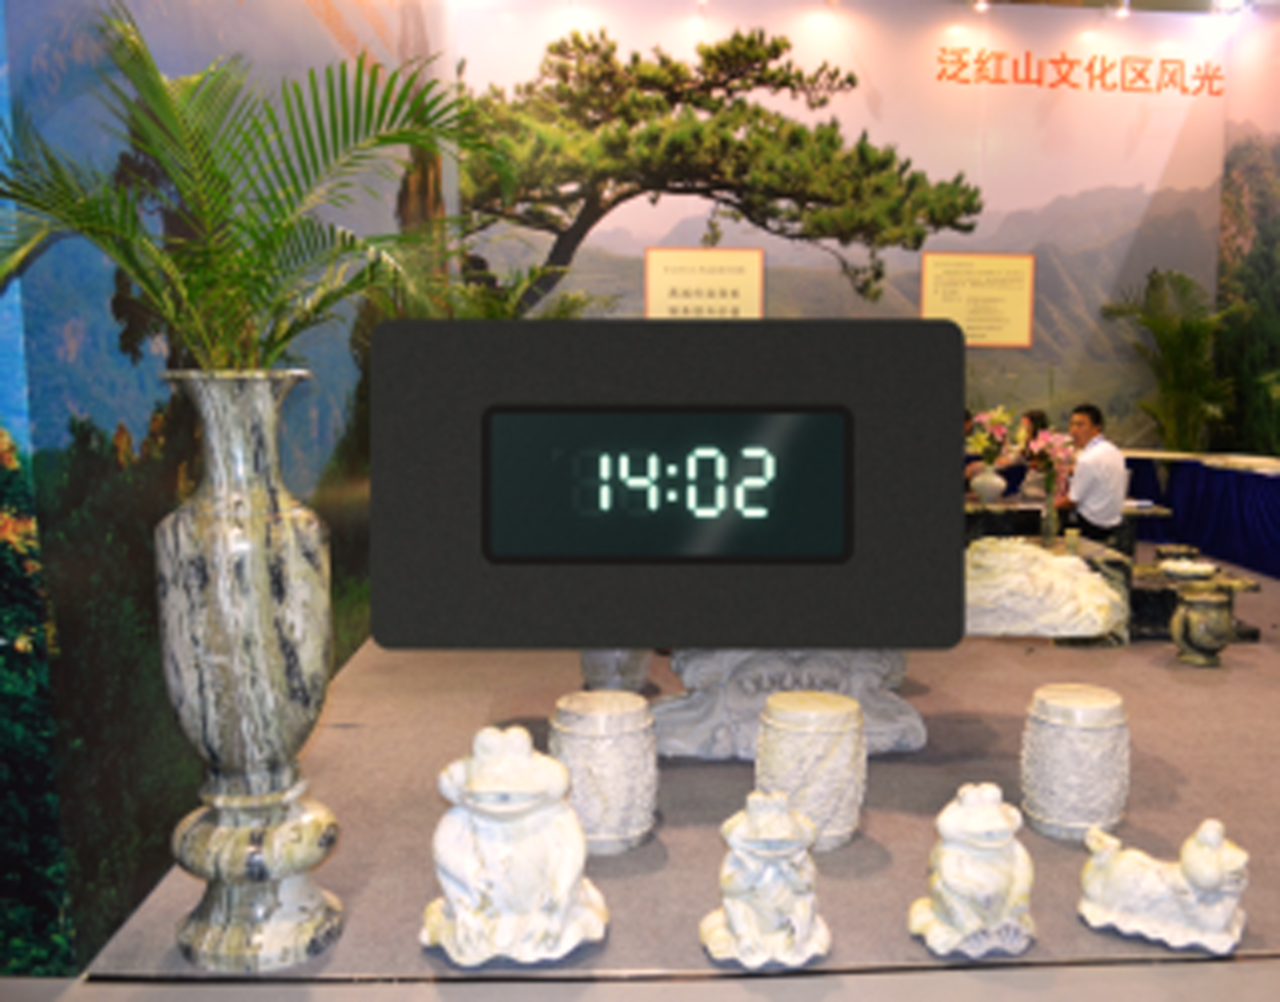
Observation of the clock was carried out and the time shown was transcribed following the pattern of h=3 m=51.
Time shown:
h=14 m=2
